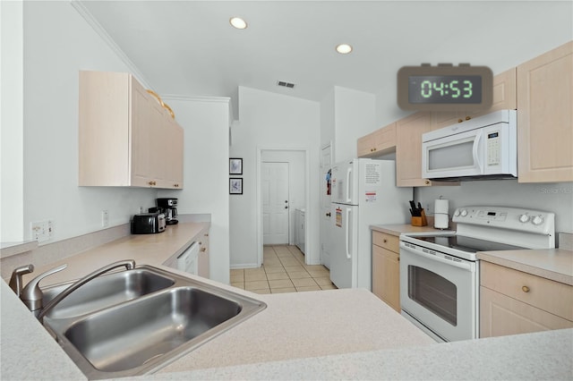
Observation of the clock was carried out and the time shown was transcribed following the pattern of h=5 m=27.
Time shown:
h=4 m=53
